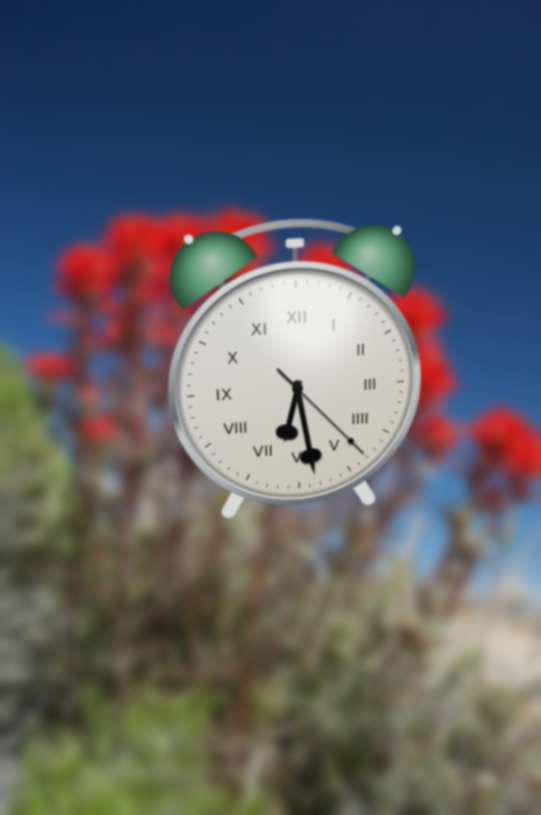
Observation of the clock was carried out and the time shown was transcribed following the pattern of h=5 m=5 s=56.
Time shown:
h=6 m=28 s=23
